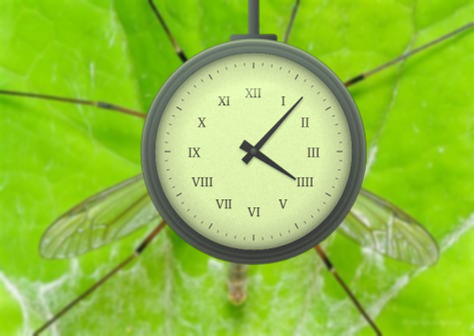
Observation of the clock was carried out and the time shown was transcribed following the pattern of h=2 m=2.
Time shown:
h=4 m=7
